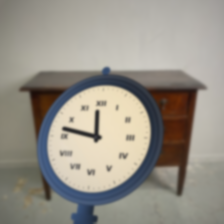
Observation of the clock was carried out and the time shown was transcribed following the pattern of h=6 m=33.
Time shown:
h=11 m=47
